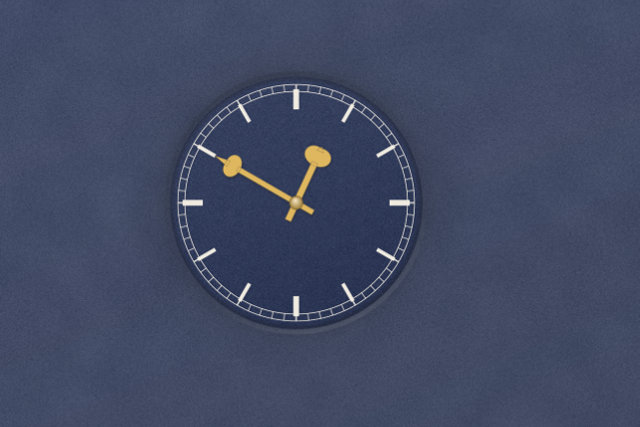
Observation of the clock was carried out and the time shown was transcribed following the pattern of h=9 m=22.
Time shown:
h=12 m=50
